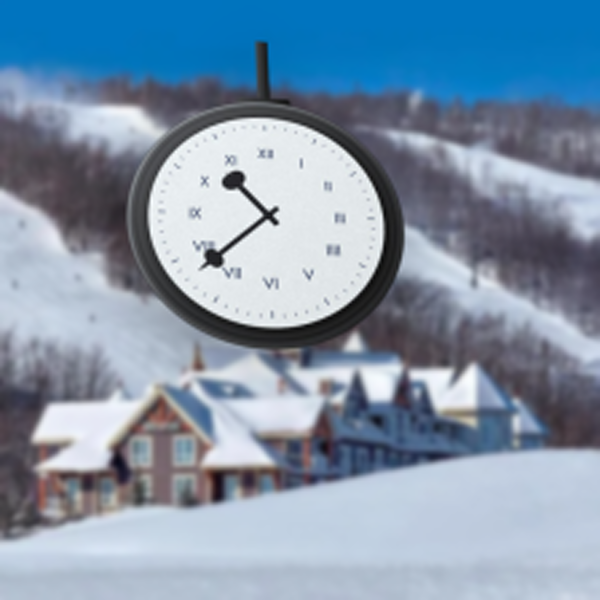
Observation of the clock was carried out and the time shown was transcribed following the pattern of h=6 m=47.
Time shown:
h=10 m=38
